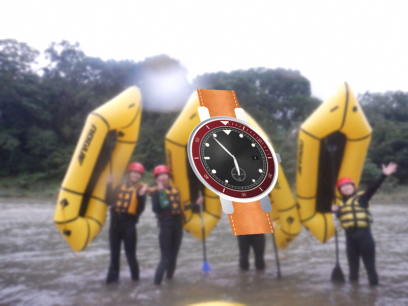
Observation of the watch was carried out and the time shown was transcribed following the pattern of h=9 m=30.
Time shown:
h=5 m=54
